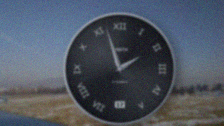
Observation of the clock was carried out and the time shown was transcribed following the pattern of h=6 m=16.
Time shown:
h=1 m=57
